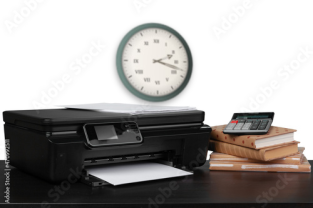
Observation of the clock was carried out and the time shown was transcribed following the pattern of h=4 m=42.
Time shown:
h=2 m=18
